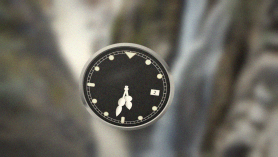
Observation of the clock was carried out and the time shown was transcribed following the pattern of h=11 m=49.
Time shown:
h=5 m=32
